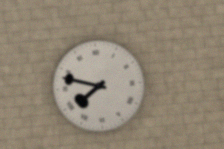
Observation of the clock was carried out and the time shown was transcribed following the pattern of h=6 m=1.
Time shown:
h=7 m=48
